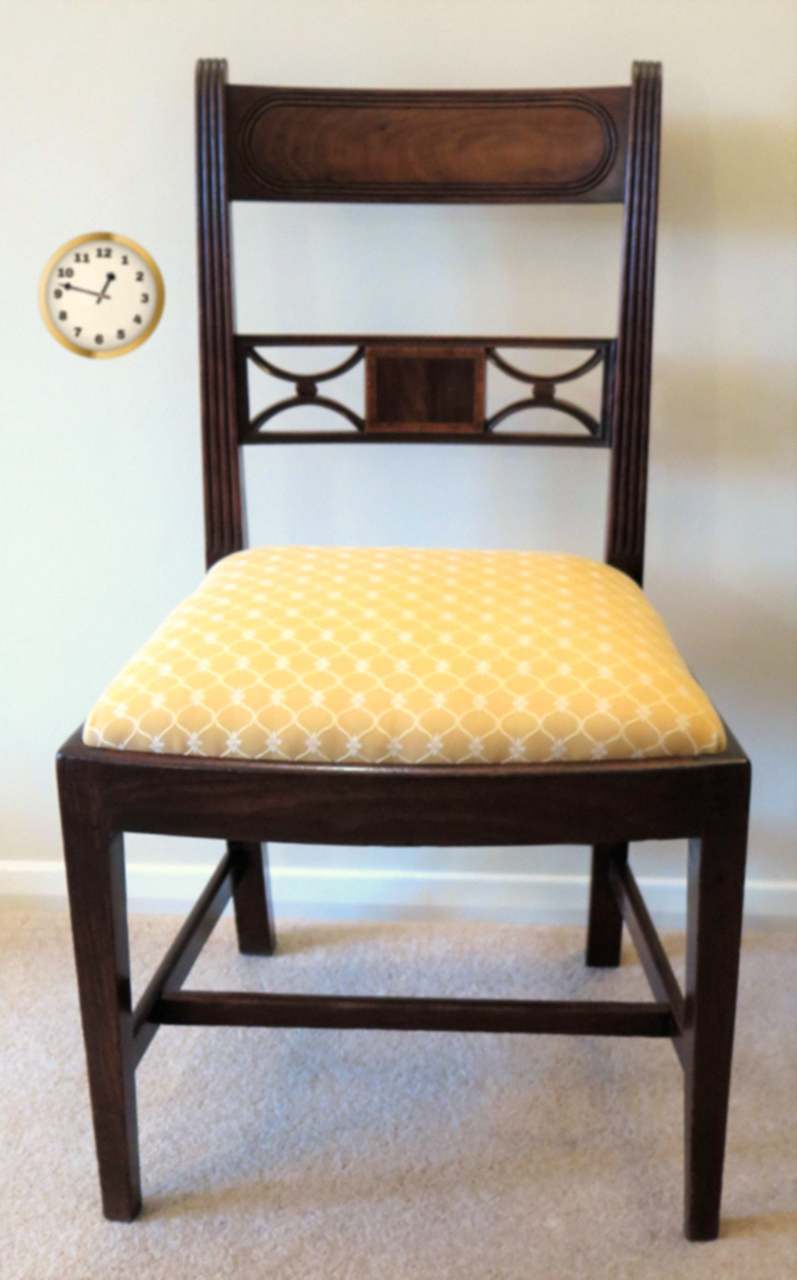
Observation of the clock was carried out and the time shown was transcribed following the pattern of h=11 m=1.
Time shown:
h=12 m=47
